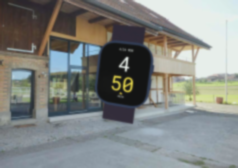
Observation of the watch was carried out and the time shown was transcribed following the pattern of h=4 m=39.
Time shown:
h=4 m=50
